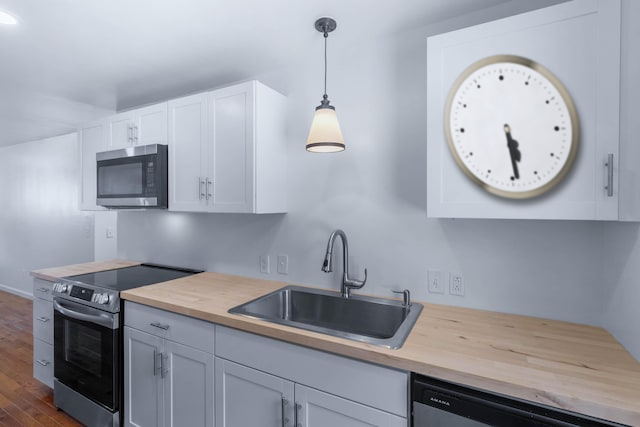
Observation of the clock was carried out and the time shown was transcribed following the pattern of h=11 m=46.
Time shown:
h=5 m=29
